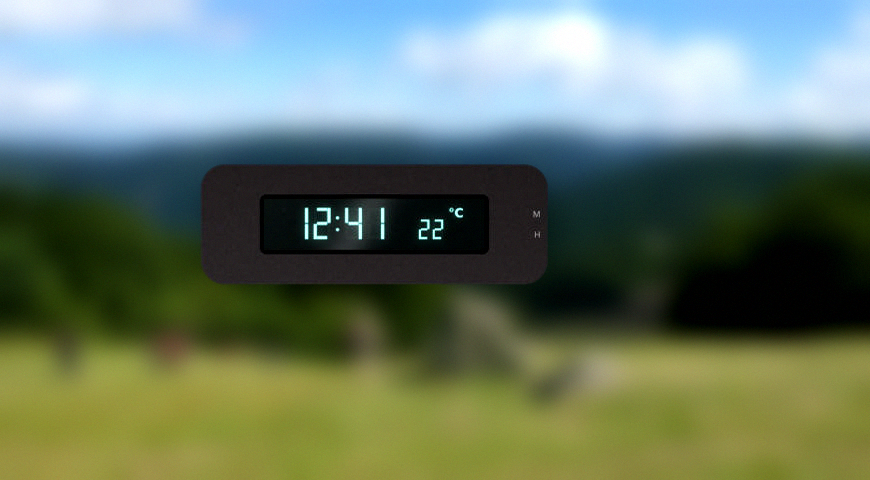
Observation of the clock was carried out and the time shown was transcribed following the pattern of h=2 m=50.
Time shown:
h=12 m=41
